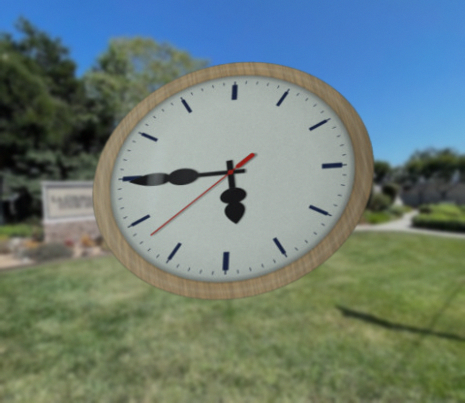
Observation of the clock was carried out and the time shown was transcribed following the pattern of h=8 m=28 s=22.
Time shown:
h=5 m=44 s=38
